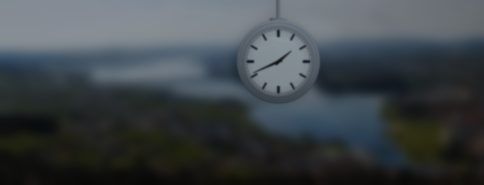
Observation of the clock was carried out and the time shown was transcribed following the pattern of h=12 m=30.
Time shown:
h=1 m=41
